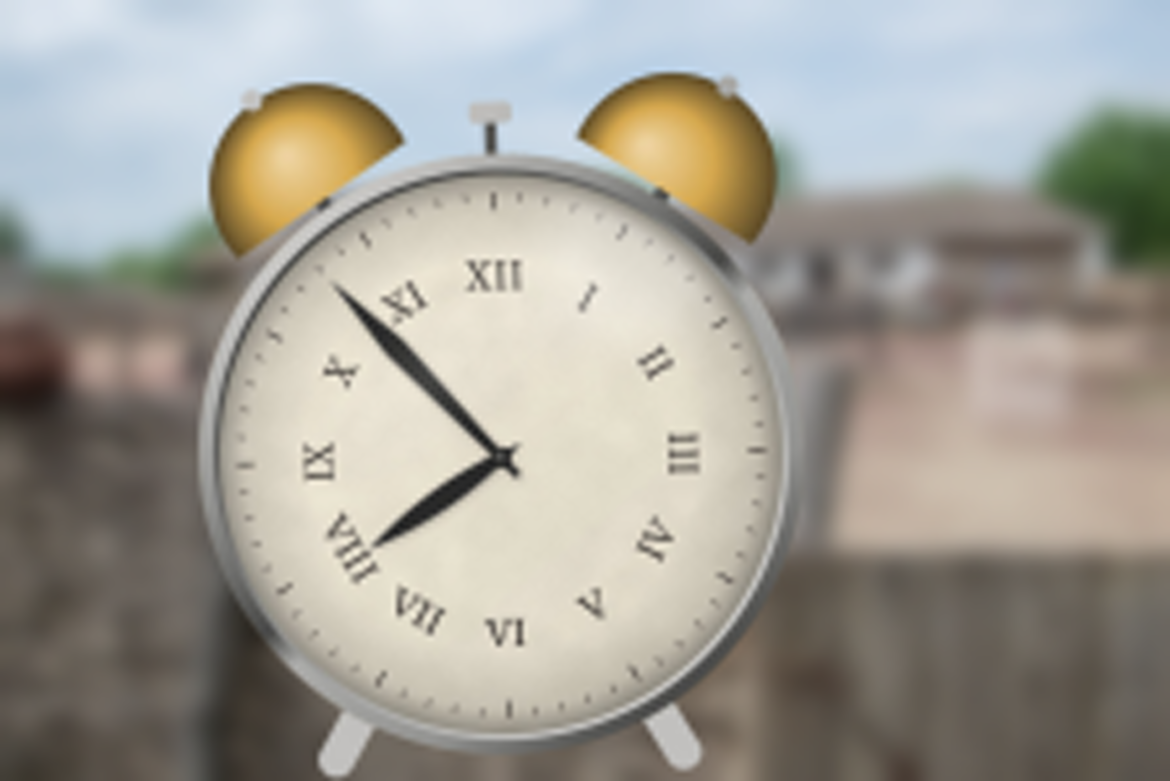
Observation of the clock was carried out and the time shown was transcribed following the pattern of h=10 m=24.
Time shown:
h=7 m=53
